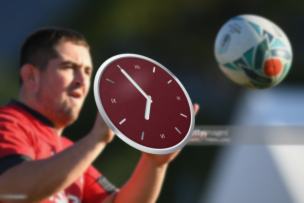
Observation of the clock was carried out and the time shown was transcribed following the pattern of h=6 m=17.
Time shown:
h=6 m=55
